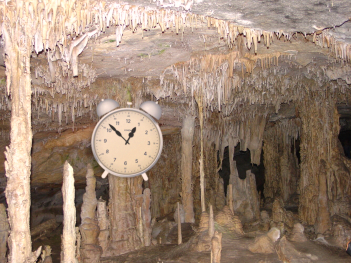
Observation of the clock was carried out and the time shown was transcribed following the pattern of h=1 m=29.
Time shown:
h=12 m=52
